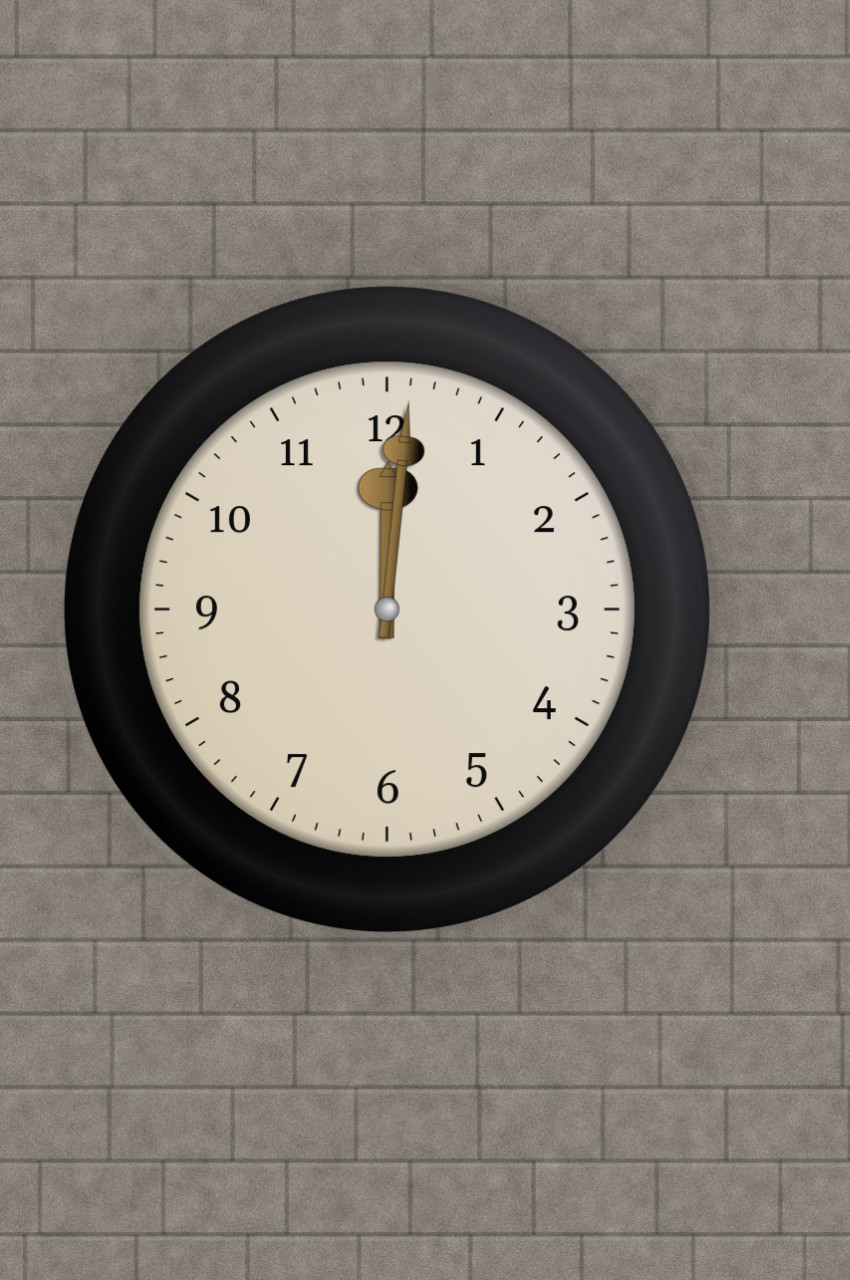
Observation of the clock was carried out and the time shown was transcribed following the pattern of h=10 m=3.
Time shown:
h=12 m=1
